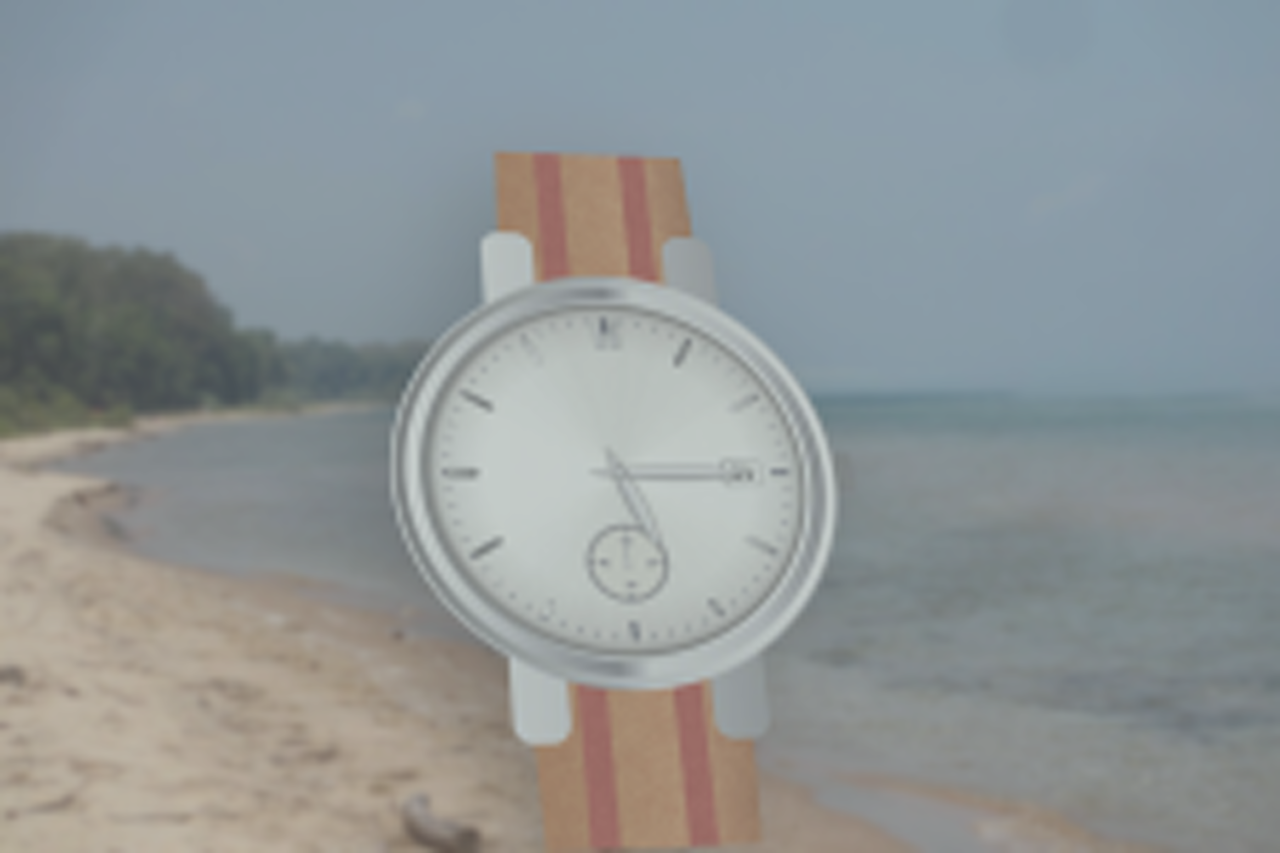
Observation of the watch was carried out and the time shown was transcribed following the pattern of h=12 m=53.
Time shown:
h=5 m=15
